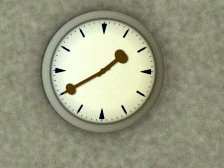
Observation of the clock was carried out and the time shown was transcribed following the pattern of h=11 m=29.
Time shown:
h=1 m=40
